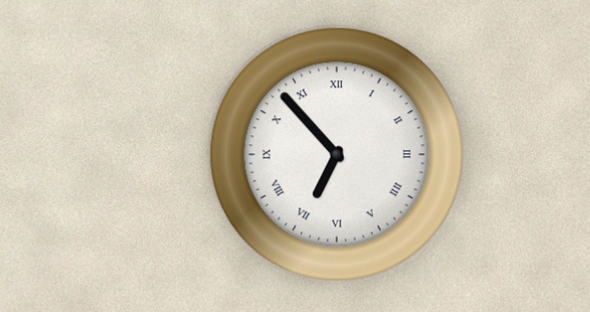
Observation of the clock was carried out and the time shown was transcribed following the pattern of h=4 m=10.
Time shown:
h=6 m=53
